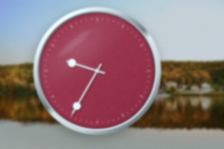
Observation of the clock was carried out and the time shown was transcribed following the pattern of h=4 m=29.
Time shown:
h=9 m=35
